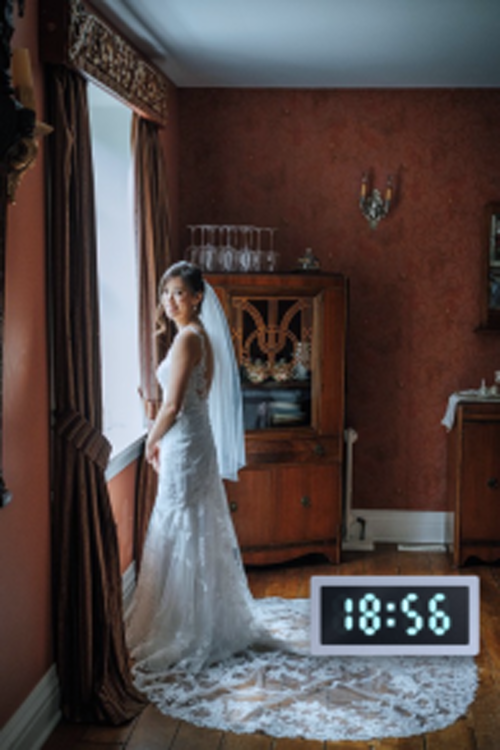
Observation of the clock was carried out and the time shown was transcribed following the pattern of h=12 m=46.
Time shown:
h=18 m=56
